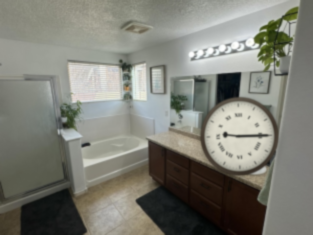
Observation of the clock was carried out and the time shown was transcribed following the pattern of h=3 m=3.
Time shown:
h=9 m=15
